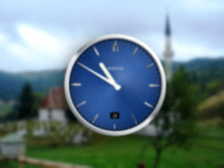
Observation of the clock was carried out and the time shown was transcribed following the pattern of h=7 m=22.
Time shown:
h=10 m=50
